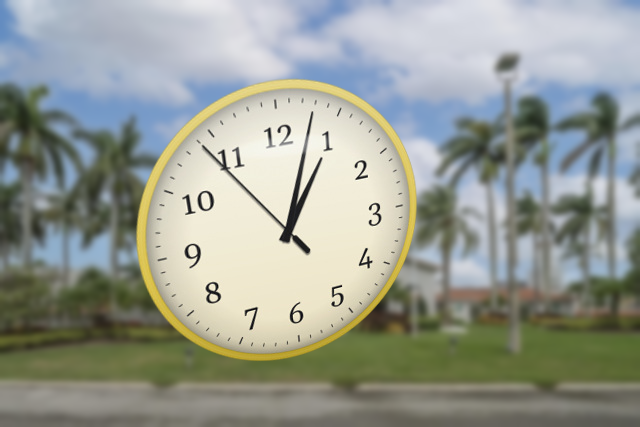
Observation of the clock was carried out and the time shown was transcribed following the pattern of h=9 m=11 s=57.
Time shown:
h=1 m=2 s=54
